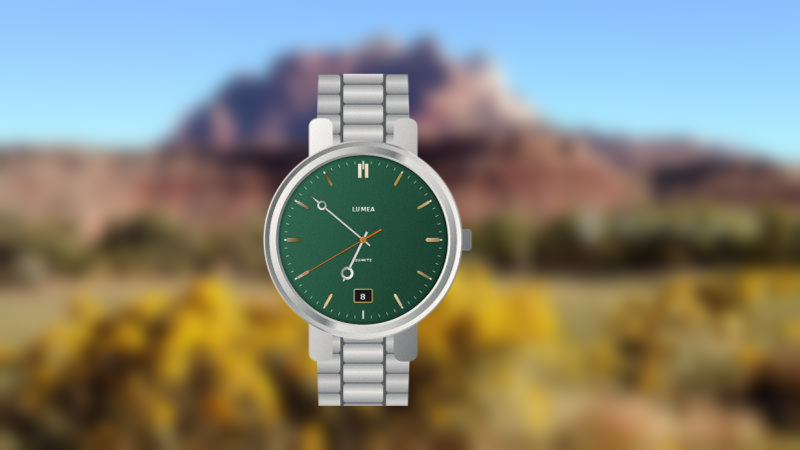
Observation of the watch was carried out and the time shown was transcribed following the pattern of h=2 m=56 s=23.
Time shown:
h=6 m=51 s=40
